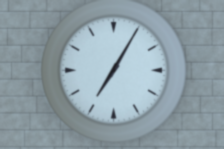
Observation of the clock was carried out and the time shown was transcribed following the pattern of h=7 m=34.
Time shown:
h=7 m=5
